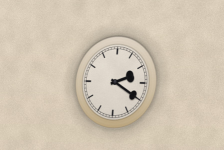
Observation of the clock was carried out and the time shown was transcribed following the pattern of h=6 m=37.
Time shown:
h=2 m=20
